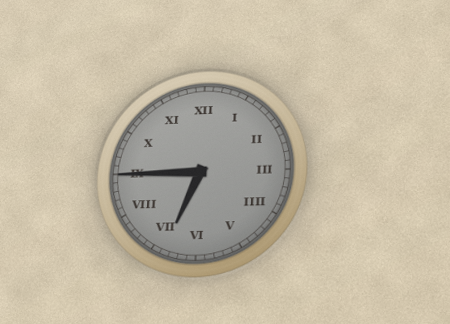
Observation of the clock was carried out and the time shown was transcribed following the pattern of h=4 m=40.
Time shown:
h=6 m=45
